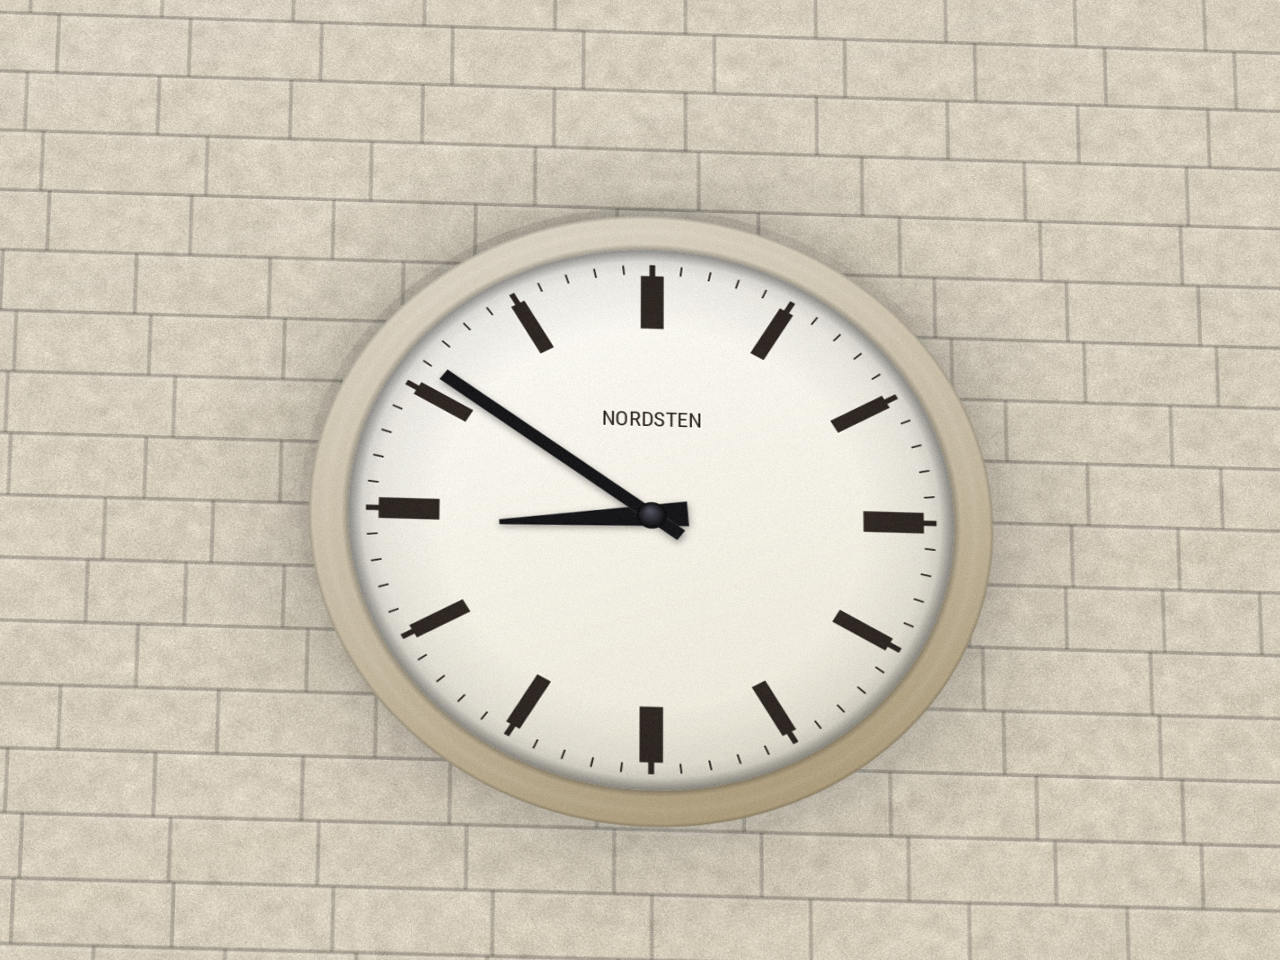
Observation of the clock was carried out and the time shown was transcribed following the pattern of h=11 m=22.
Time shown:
h=8 m=51
